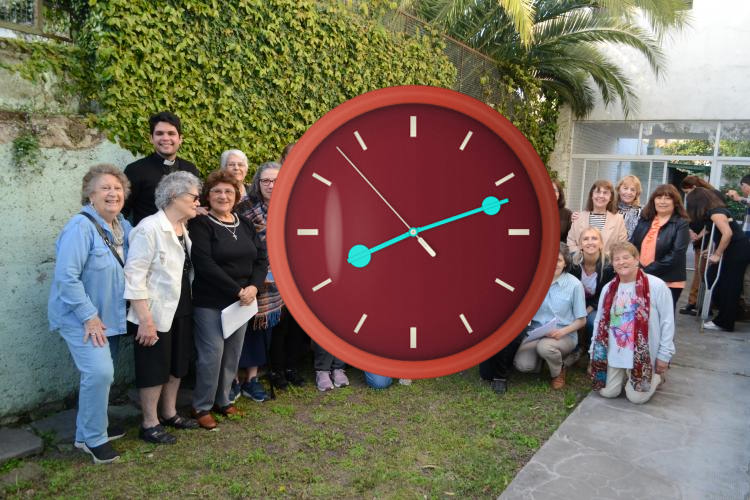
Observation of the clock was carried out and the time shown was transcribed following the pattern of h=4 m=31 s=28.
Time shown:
h=8 m=11 s=53
